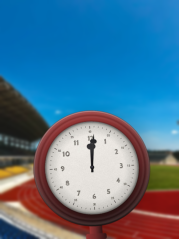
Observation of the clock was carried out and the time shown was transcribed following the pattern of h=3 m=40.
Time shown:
h=12 m=1
